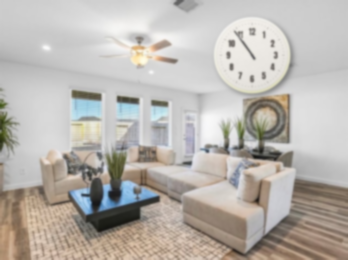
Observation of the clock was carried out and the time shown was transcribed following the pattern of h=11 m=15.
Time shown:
h=10 m=54
